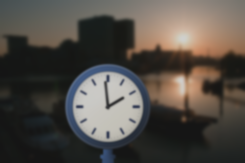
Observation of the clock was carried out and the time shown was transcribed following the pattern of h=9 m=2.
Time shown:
h=1 m=59
